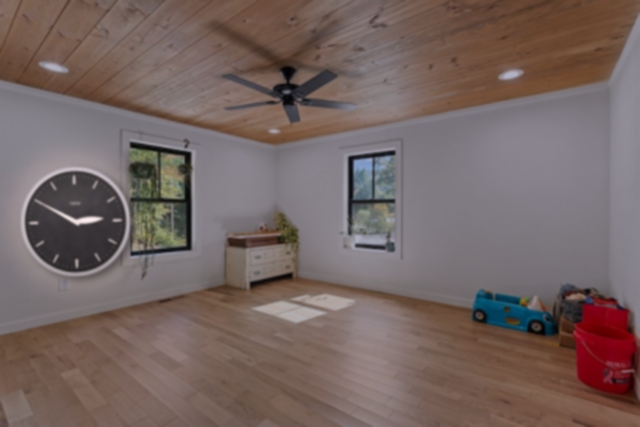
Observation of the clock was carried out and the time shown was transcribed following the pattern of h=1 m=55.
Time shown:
h=2 m=50
